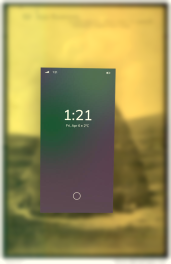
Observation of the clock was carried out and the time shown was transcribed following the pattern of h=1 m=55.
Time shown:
h=1 m=21
